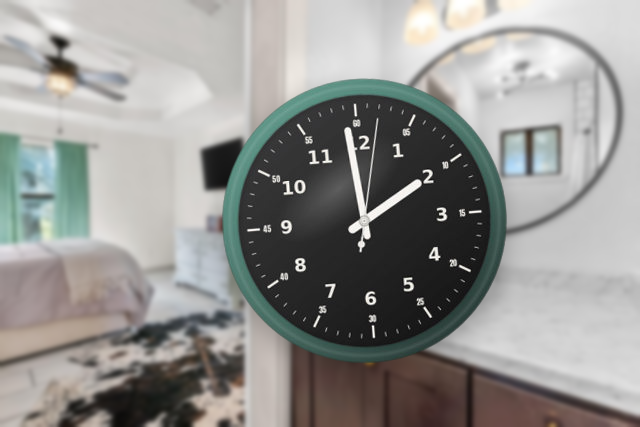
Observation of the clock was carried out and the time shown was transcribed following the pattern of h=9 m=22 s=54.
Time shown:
h=1 m=59 s=2
